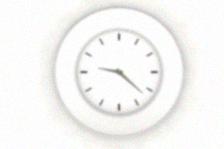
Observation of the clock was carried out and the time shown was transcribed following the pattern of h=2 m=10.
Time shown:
h=9 m=22
